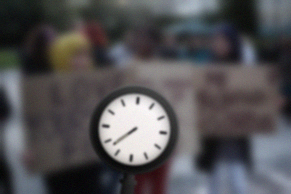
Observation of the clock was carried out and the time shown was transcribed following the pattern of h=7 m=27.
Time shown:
h=7 m=38
